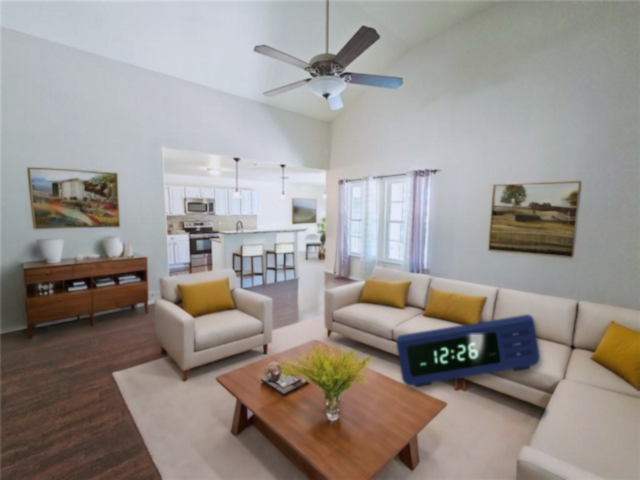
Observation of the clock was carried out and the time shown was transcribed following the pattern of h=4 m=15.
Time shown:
h=12 m=26
